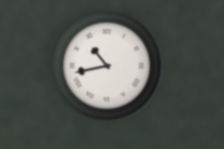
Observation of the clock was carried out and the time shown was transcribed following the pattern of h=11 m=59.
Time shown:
h=10 m=43
